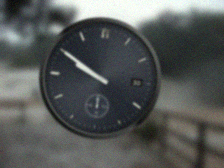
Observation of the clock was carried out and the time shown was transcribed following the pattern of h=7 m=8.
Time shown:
h=9 m=50
